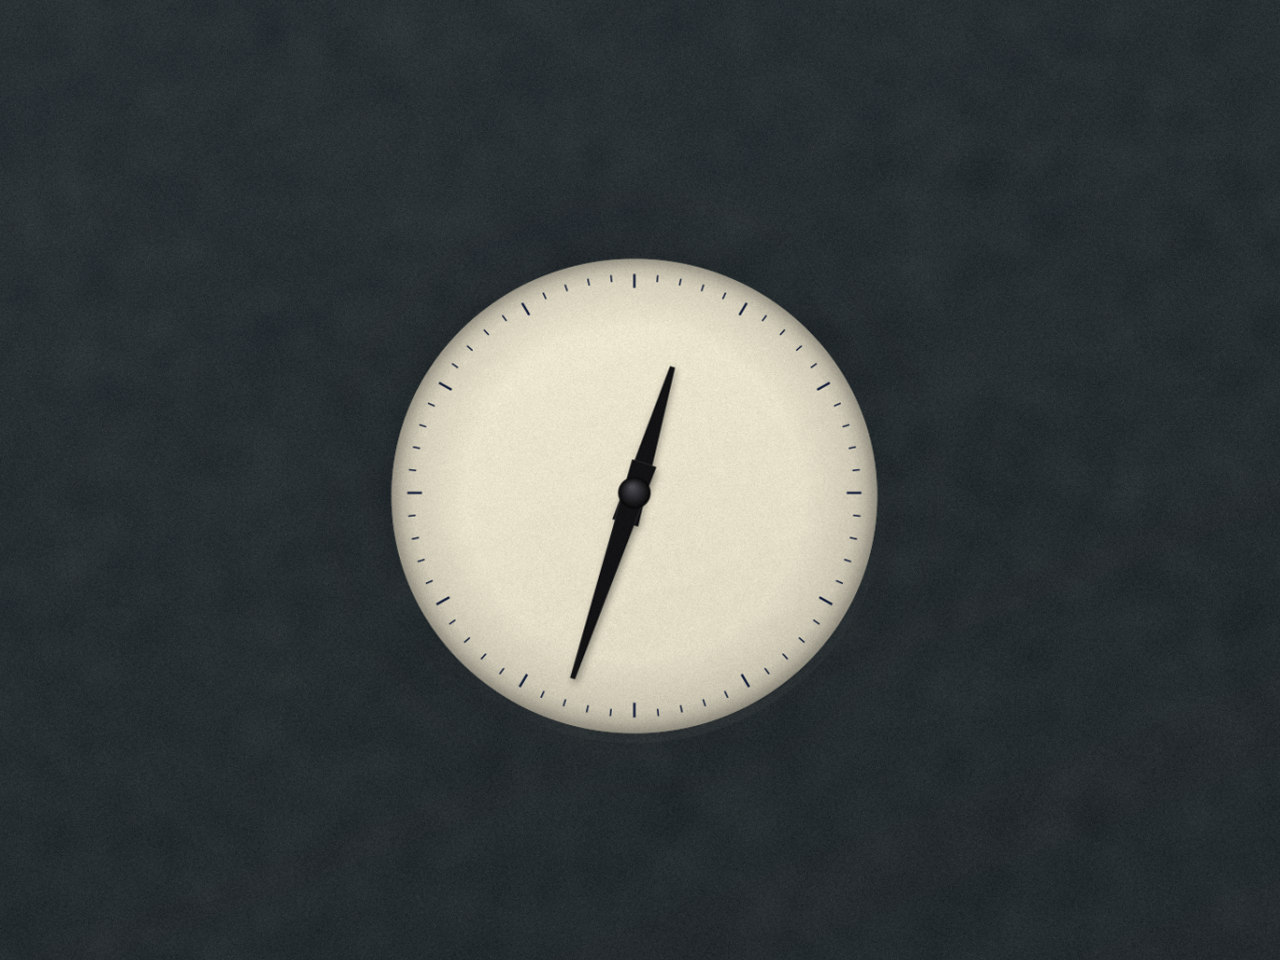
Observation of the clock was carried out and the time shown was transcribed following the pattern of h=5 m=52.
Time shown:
h=12 m=33
